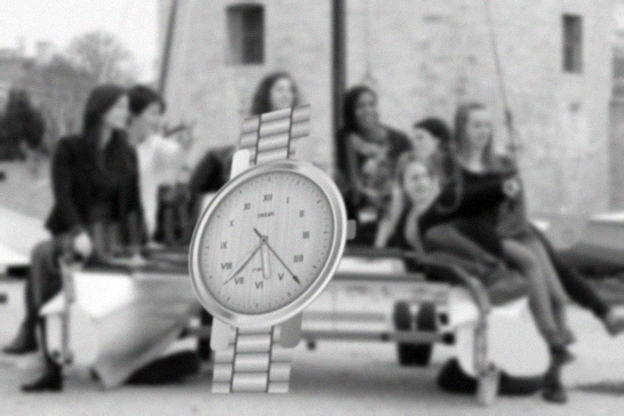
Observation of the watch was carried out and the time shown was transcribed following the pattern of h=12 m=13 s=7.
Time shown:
h=5 m=37 s=23
